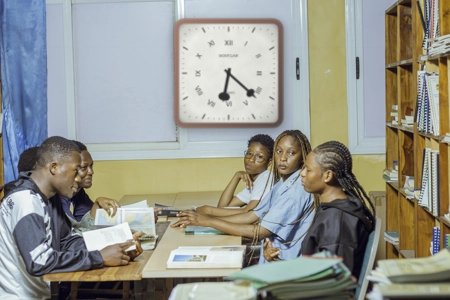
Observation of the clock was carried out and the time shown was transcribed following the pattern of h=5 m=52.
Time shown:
h=6 m=22
